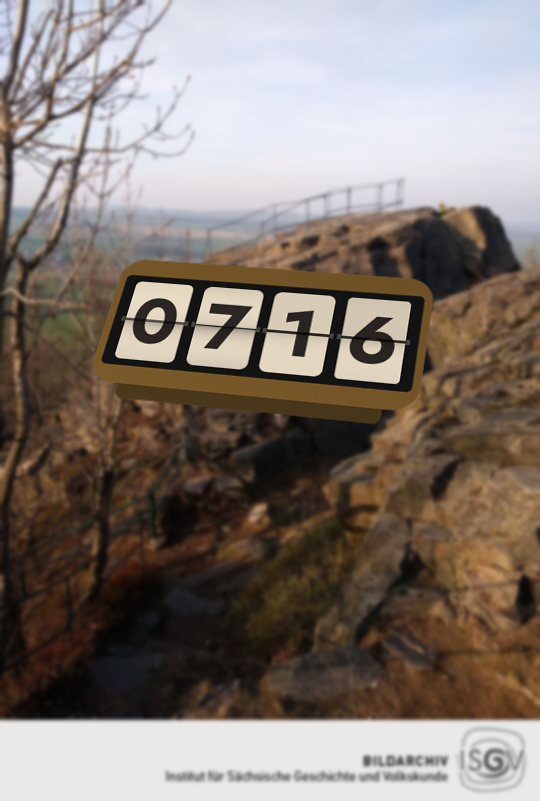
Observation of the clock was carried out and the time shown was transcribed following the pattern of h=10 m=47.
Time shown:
h=7 m=16
